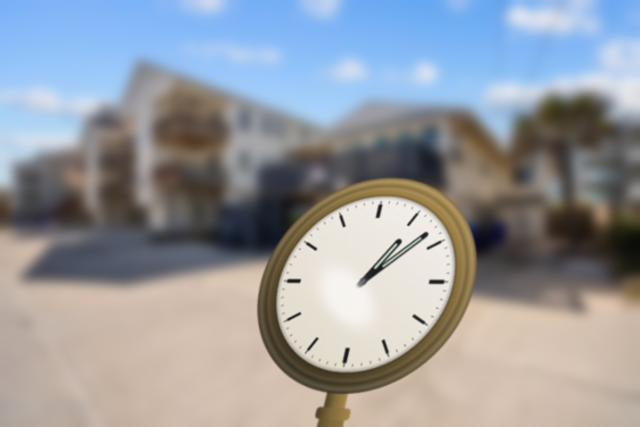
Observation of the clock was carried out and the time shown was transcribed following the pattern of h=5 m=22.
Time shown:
h=1 m=8
